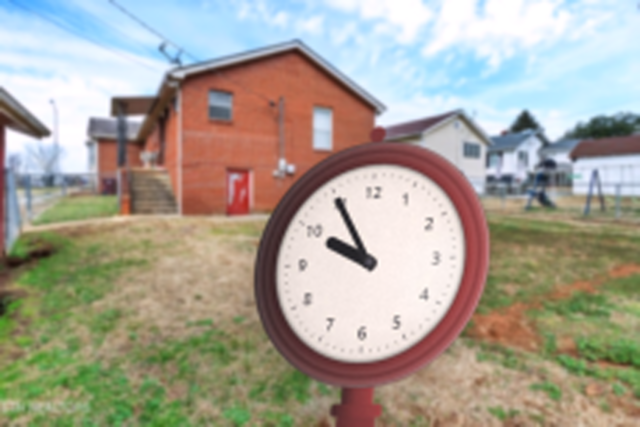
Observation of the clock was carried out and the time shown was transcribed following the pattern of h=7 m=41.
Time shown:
h=9 m=55
